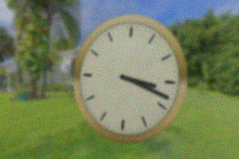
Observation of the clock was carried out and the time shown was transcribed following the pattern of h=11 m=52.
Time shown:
h=3 m=18
